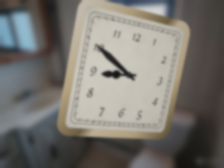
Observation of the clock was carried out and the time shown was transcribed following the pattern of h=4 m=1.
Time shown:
h=8 m=50
